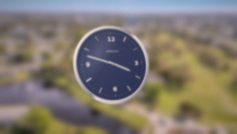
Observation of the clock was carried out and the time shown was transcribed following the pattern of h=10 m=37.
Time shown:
h=3 m=48
